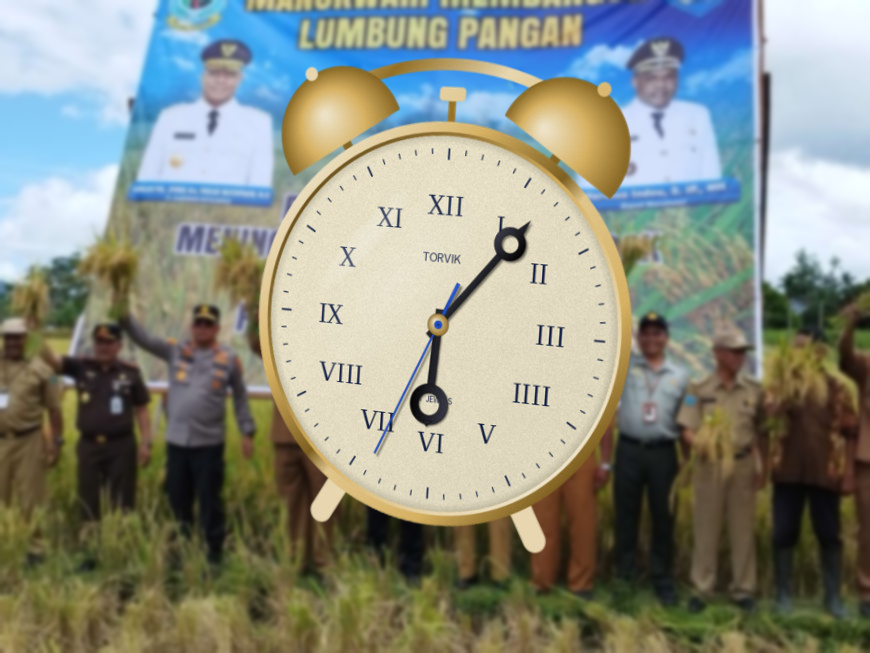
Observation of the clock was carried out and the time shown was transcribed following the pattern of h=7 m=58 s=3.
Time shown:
h=6 m=6 s=34
